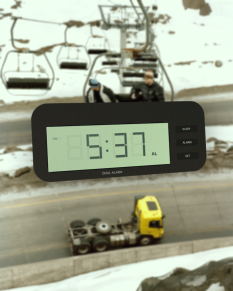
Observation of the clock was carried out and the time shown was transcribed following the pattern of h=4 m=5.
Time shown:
h=5 m=37
